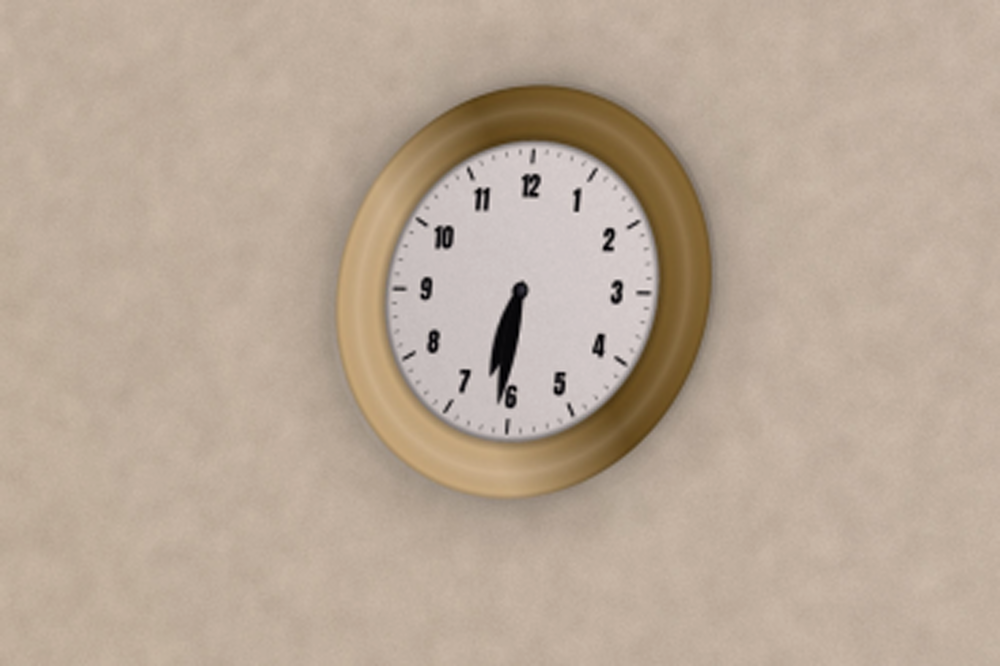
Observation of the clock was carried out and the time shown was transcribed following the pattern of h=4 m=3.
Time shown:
h=6 m=31
